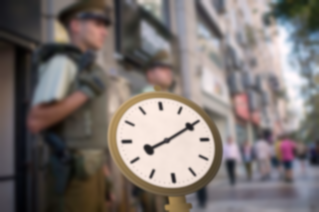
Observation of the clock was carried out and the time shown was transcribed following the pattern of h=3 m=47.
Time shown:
h=8 m=10
